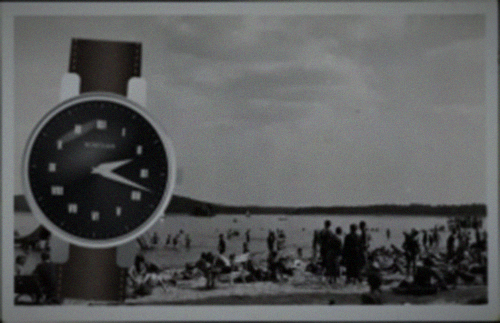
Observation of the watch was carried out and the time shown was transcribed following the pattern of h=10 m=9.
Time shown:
h=2 m=18
